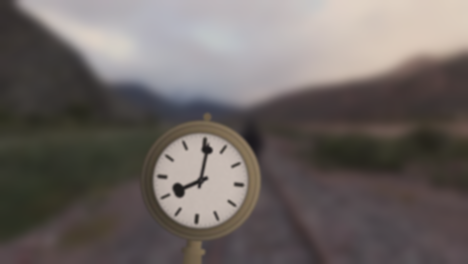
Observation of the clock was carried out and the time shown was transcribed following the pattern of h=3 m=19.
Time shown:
h=8 m=1
